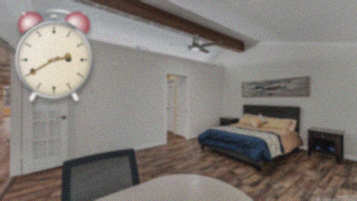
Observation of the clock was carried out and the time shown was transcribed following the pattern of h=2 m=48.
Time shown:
h=2 m=40
